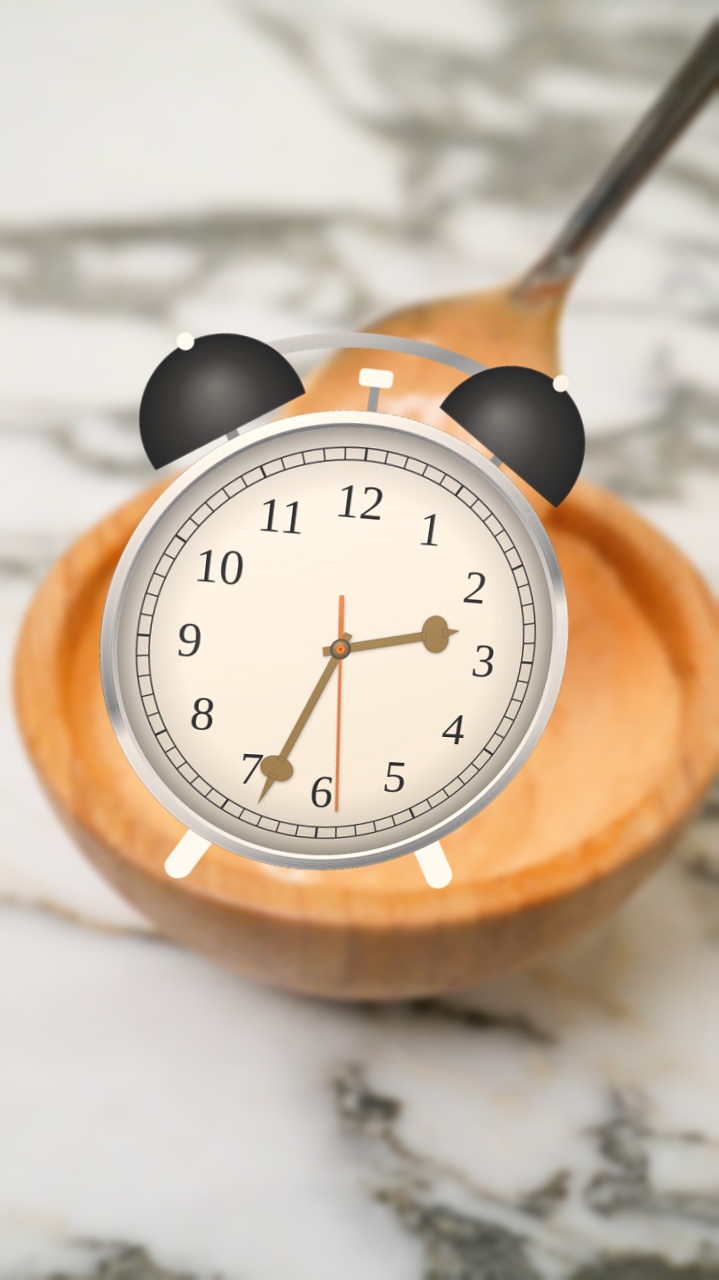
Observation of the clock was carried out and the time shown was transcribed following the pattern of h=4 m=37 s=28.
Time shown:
h=2 m=33 s=29
